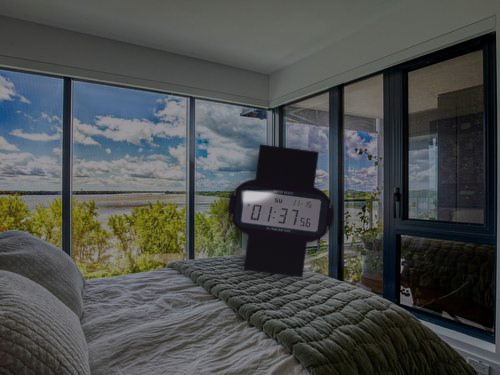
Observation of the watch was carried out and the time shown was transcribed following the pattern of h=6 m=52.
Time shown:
h=1 m=37
